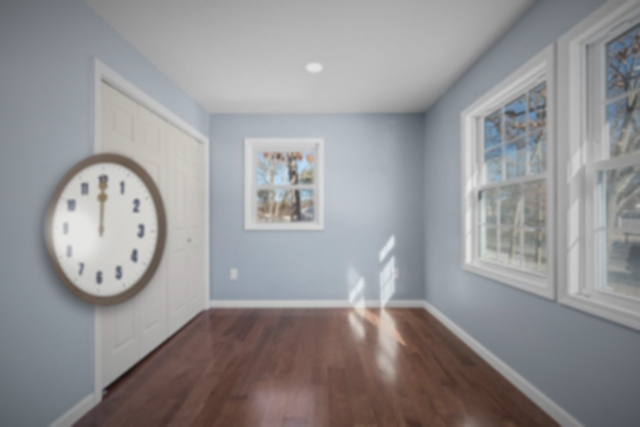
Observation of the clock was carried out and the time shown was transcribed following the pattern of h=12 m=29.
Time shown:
h=12 m=0
